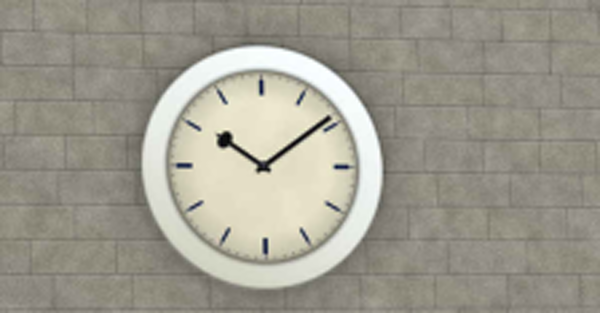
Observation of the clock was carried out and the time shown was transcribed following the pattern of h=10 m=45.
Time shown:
h=10 m=9
